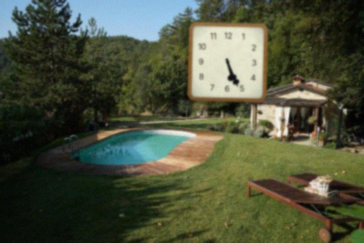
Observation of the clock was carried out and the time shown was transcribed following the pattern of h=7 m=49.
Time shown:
h=5 m=26
